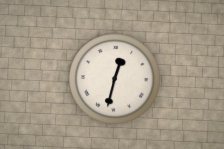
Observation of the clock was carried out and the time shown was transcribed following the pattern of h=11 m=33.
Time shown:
h=12 m=32
